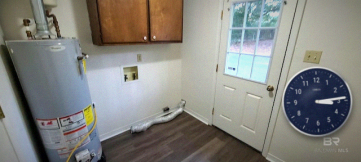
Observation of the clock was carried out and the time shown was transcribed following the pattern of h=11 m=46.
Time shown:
h=3 m=14
